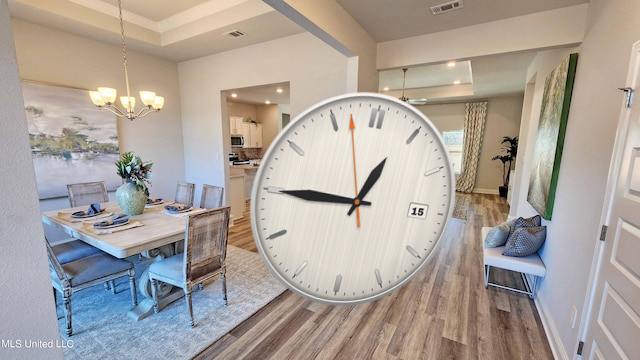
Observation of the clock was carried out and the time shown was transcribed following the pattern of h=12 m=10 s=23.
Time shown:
h=12 m=44 s=57
